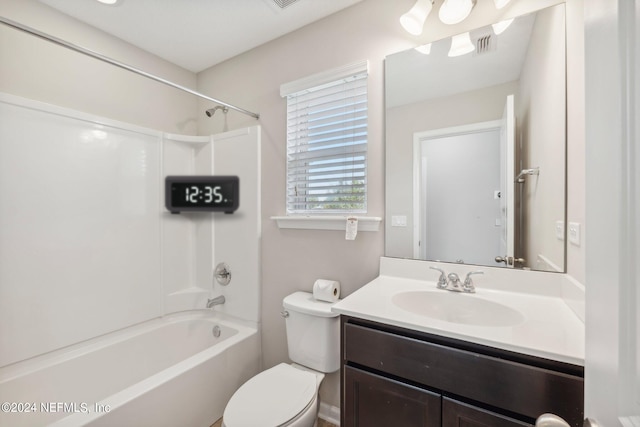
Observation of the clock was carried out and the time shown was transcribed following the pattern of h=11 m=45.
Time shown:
h=12 m=35
